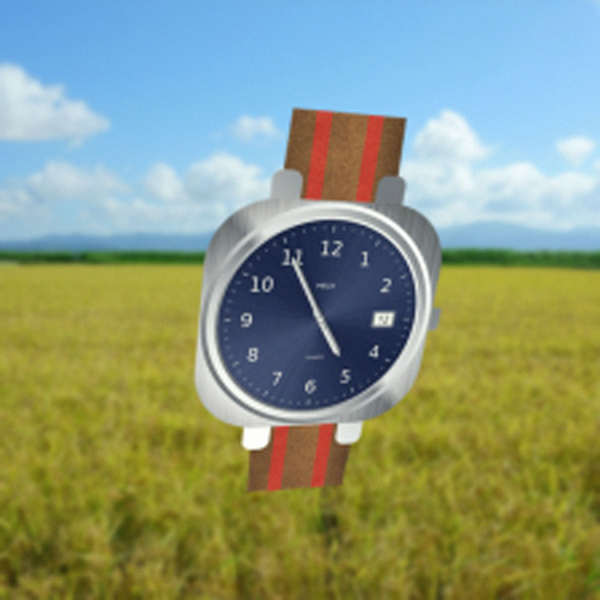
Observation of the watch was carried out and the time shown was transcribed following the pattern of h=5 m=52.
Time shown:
h=4 m=55
